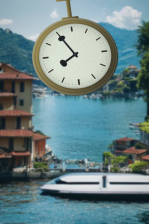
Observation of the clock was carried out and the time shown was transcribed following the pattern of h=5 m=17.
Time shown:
h=7 m=55
